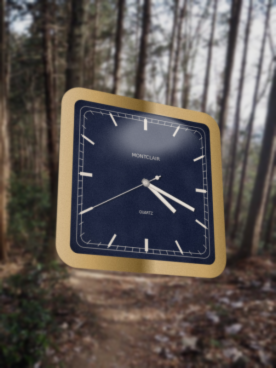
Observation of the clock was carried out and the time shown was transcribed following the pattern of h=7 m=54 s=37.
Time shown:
h=4 m=18 s=40
